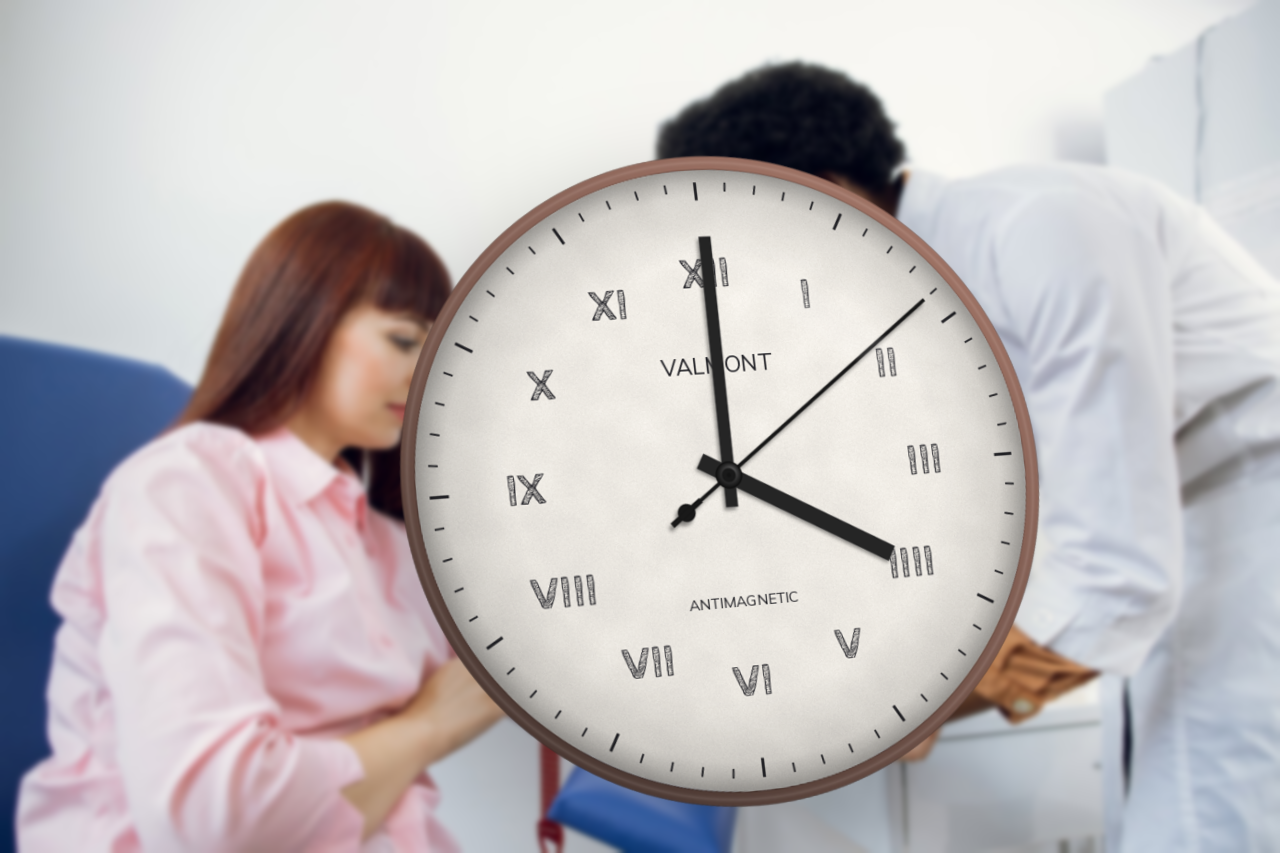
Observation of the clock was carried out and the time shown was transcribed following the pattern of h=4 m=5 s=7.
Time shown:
h=4 m=0 s=9
